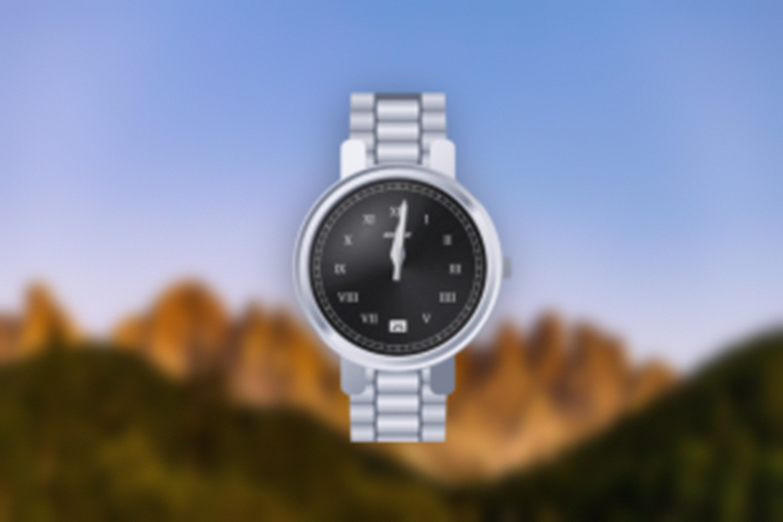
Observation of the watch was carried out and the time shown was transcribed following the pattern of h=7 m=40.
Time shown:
h=12 m=1
